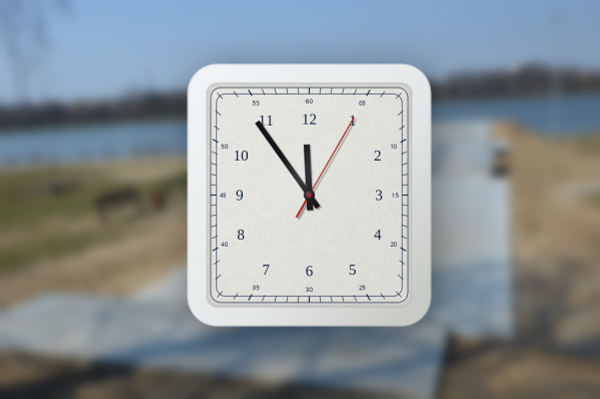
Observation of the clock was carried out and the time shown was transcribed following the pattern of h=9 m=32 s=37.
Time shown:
h=11 m=54 s=5
